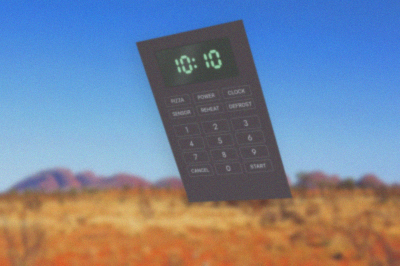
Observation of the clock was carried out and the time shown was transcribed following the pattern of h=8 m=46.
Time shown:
h=10 m=10
